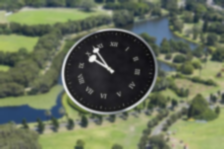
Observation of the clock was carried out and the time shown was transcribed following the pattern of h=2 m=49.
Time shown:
h=9 m=53
